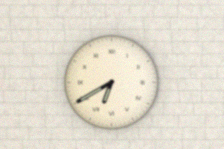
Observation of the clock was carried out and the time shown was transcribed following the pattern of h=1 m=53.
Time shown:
h=6 m=40
